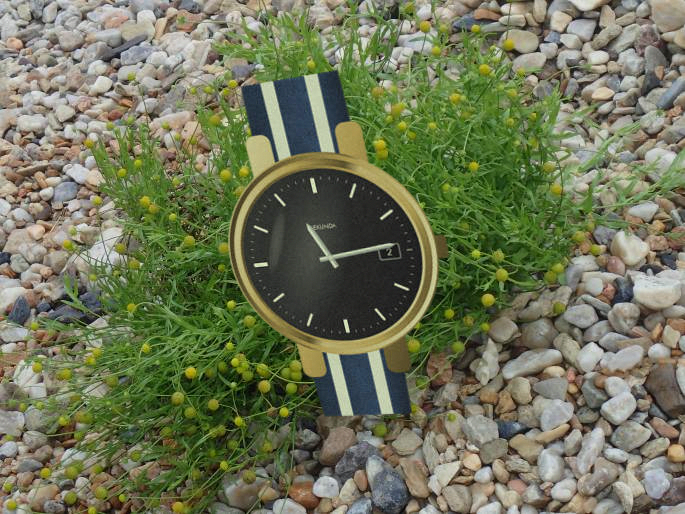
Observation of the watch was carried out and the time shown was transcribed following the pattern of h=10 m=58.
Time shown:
h=11 m=14
